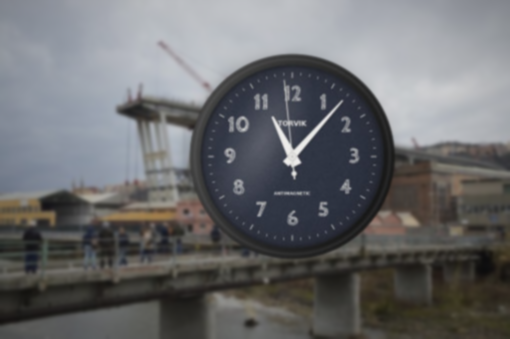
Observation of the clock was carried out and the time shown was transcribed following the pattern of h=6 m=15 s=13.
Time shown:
h=11 m=6 s=59
